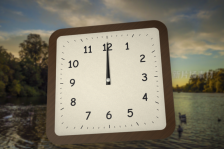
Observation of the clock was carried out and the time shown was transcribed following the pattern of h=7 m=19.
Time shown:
h=12 m=0
